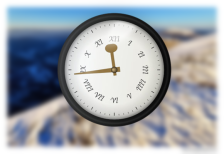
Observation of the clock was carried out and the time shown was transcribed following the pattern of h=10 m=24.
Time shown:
h=11 m=44
